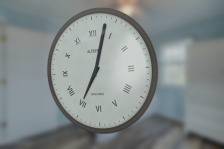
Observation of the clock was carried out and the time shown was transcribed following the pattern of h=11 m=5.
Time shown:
h=7 m=3
